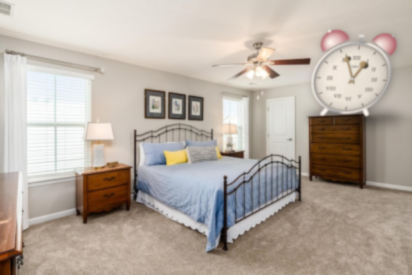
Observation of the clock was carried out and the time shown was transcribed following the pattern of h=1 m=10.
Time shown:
h=12 m=56
